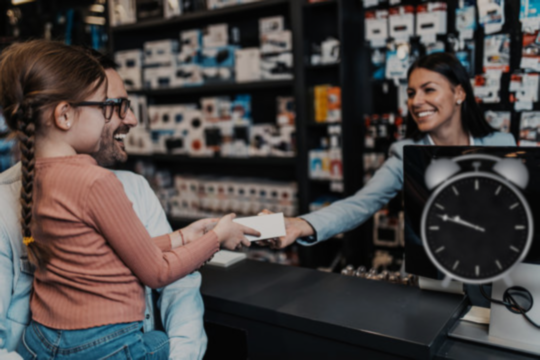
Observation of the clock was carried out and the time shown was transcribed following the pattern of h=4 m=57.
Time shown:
h=9 m=48
